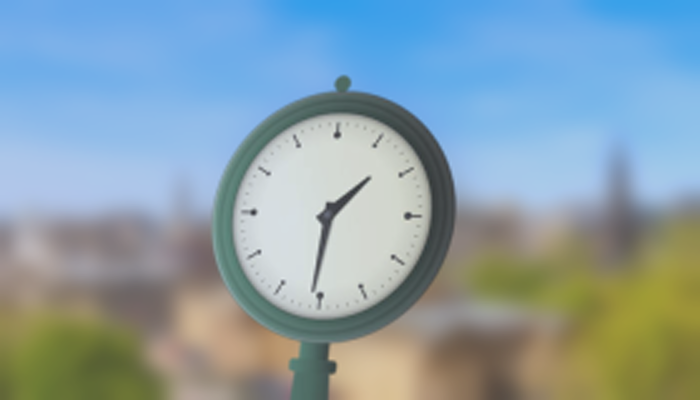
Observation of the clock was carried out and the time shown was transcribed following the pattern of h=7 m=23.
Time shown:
h=1 m=31
